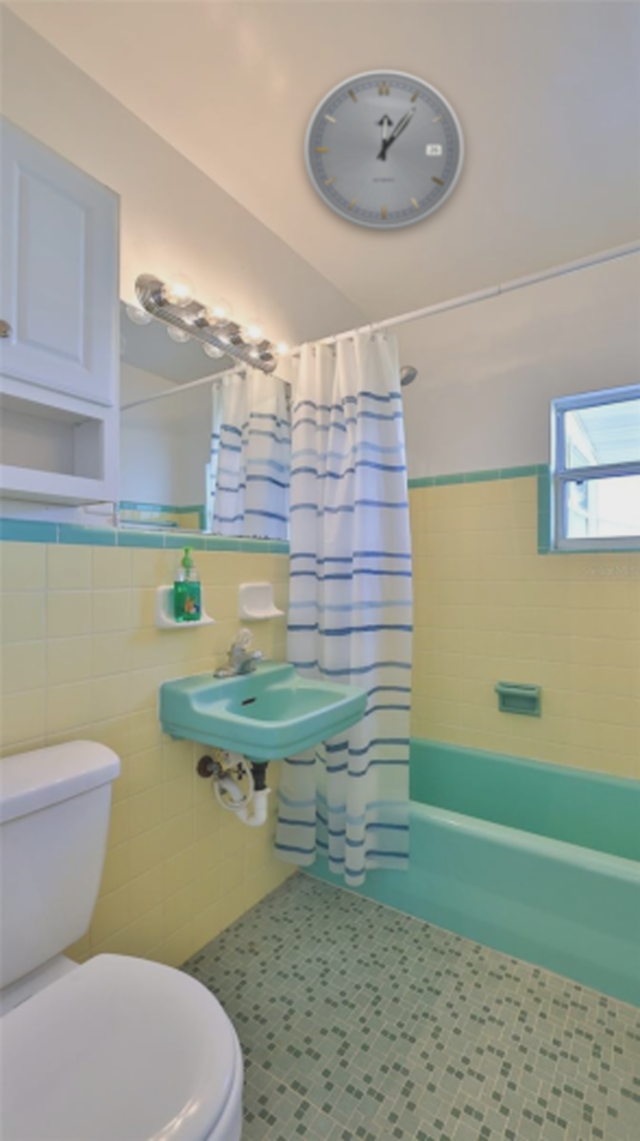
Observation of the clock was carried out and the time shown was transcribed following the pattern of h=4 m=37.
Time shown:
h=12 m=6
